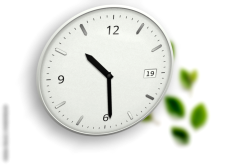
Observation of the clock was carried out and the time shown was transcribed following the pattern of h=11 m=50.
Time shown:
h=10 m=29
